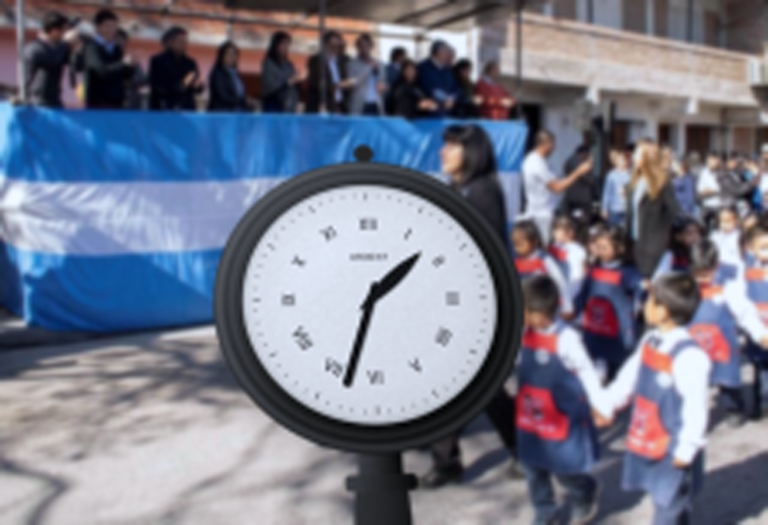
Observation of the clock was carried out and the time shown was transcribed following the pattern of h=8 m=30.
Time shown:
h=1 m=33
